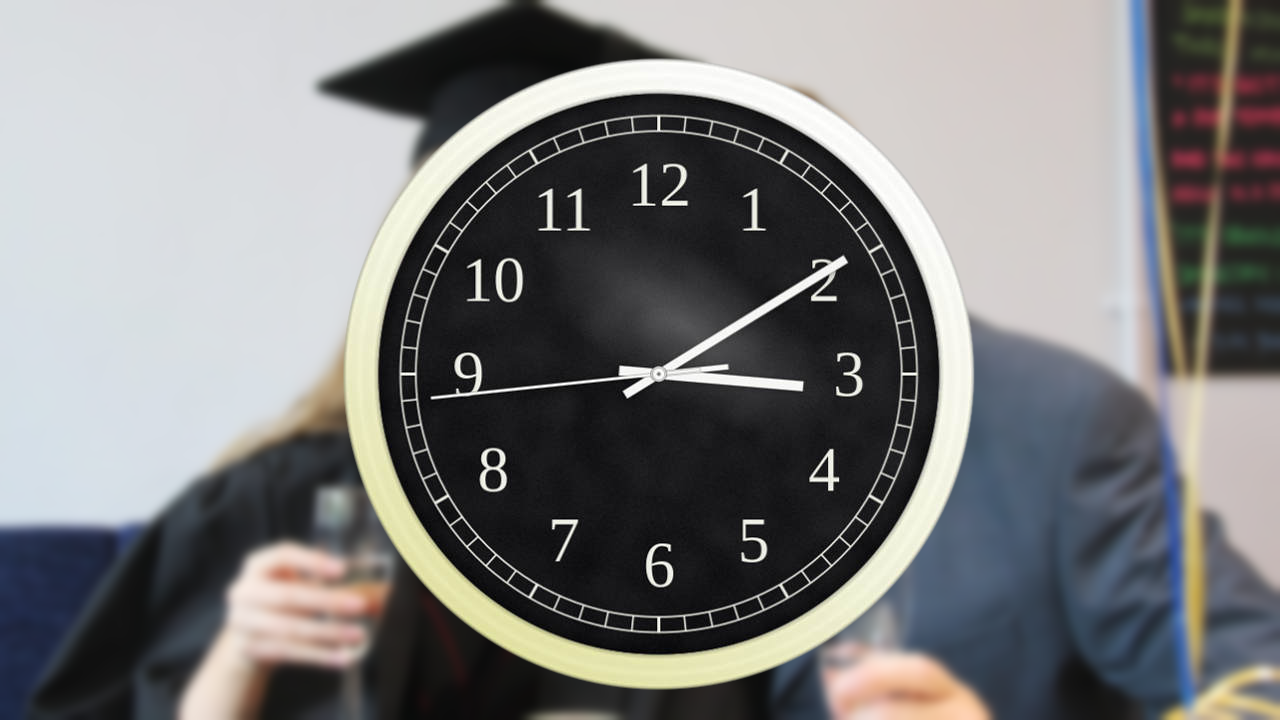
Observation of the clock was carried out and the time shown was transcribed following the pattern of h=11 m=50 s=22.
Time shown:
h=3 m=9 s=44
